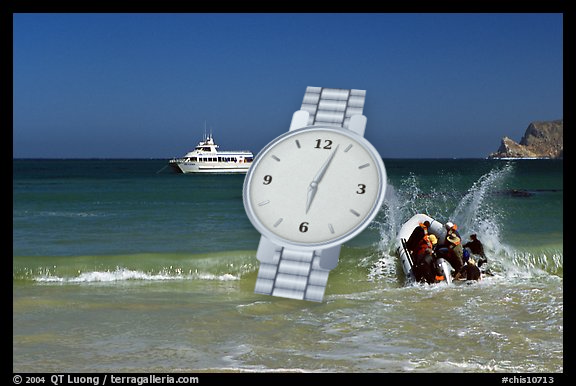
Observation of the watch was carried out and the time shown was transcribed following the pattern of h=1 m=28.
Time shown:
h=6 m=3
